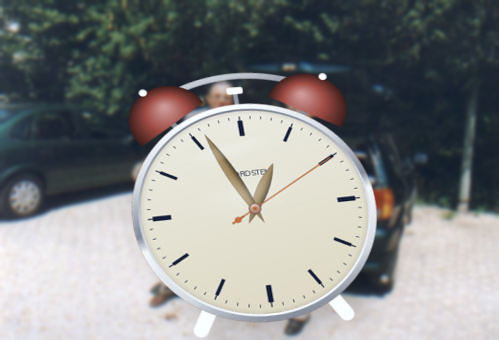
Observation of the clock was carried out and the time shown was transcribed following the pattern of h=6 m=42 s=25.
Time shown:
h=12 m=56 s=10
